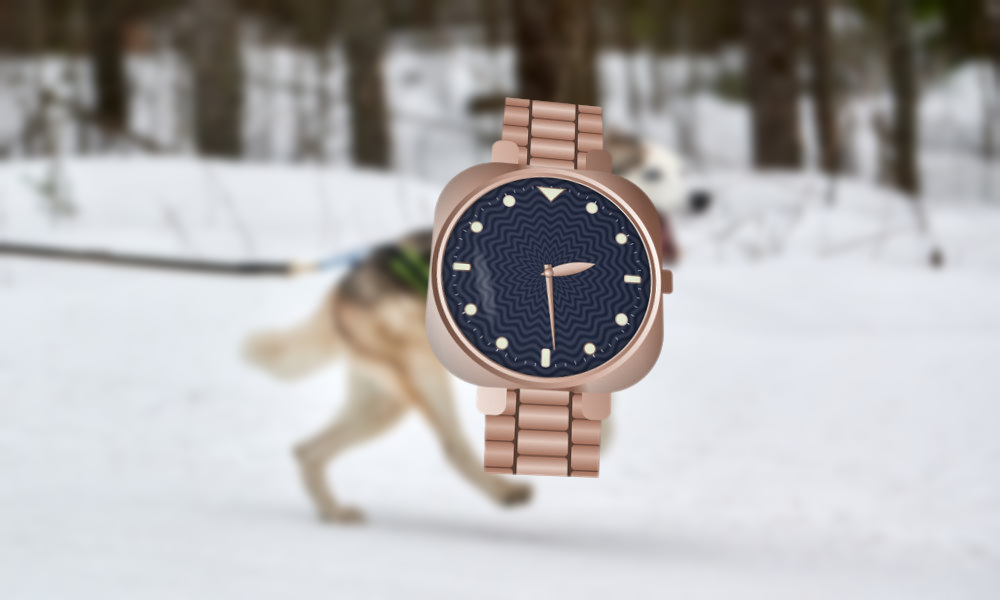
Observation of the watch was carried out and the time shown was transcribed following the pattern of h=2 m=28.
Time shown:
h=2 m=29
